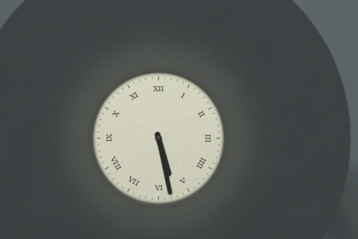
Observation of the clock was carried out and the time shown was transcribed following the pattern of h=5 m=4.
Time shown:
h=5 m=28
